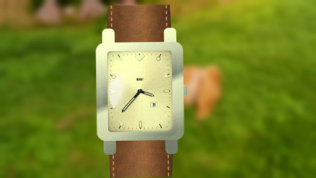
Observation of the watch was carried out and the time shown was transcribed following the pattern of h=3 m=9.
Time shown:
h=3 m=37
